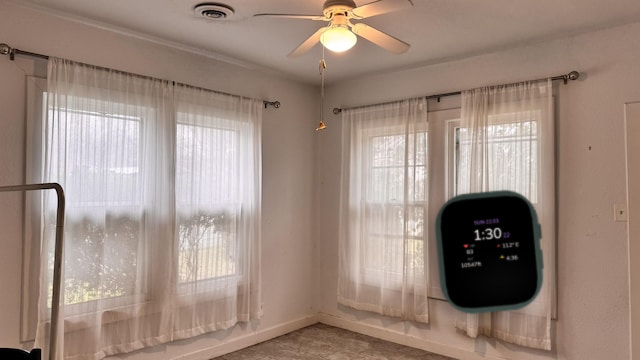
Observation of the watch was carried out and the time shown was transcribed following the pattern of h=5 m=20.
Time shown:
h=1 m=30
